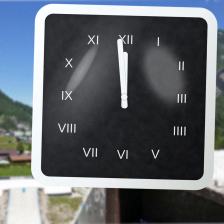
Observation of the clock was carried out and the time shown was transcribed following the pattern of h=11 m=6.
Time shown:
h=11 m=59
